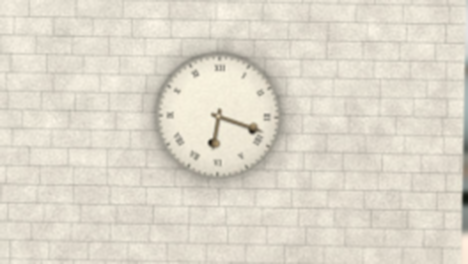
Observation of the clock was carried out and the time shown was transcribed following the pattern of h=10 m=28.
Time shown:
h=6 m=18
